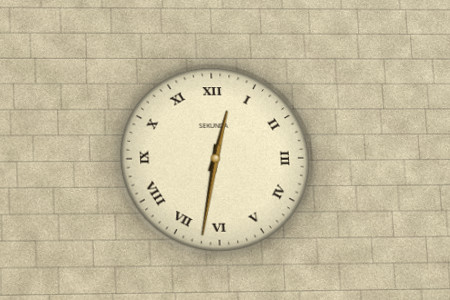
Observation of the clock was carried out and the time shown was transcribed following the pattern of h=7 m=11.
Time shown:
h=12 m=32
